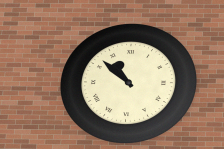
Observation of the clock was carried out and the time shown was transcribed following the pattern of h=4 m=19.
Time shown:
h=10 m=52
